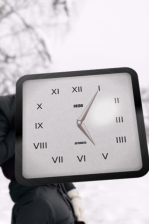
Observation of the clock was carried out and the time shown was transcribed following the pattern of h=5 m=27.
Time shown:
h=5 m=5
